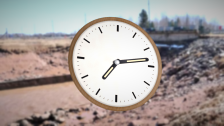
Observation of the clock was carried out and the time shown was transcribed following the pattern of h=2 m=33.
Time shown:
h=7 m=13
